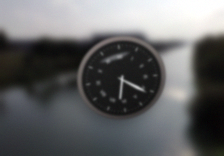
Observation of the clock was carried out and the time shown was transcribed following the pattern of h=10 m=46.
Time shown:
h=6 m=21
